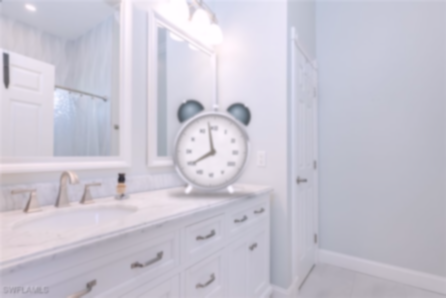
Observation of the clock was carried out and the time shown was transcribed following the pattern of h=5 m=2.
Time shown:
h=7 m=58
